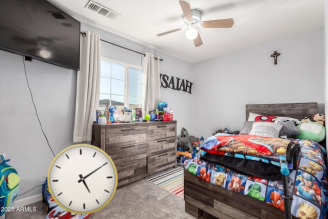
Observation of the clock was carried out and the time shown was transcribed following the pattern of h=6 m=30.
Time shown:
h=5 m=10
